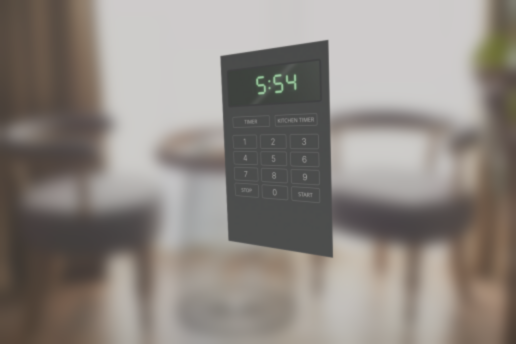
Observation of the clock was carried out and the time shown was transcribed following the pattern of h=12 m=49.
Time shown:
h=5 m=54
